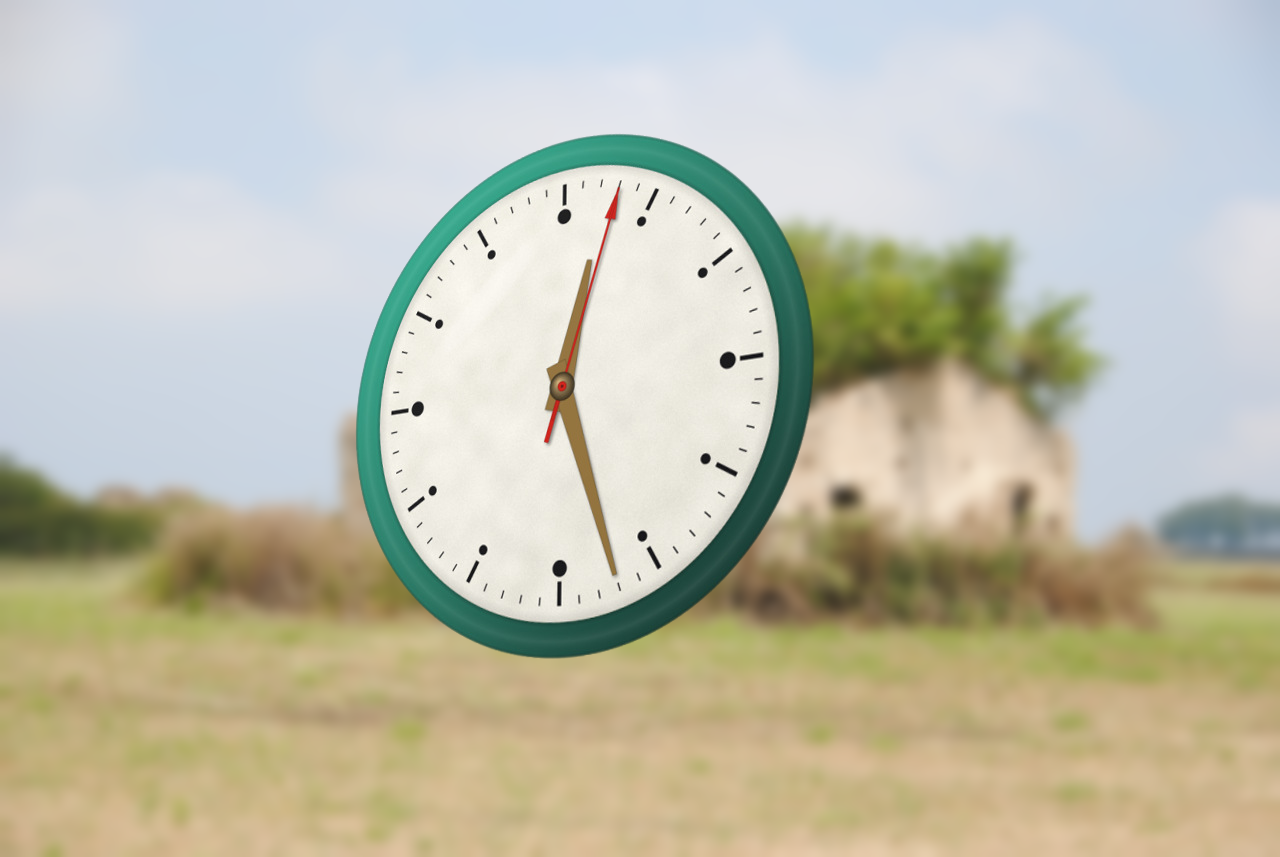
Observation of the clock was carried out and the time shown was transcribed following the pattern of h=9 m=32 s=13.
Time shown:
h=12 m=27 s=3
